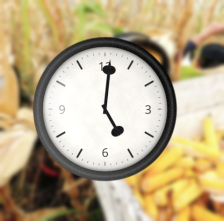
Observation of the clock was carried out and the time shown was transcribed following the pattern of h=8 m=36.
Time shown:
h=5 m=1
